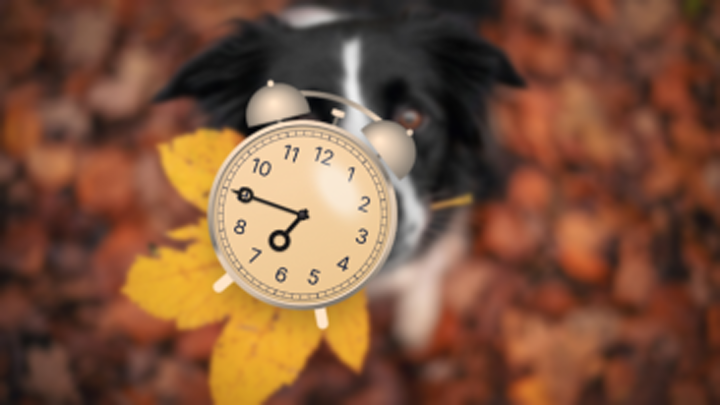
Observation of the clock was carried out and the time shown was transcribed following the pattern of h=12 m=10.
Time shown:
h=6 m=45
